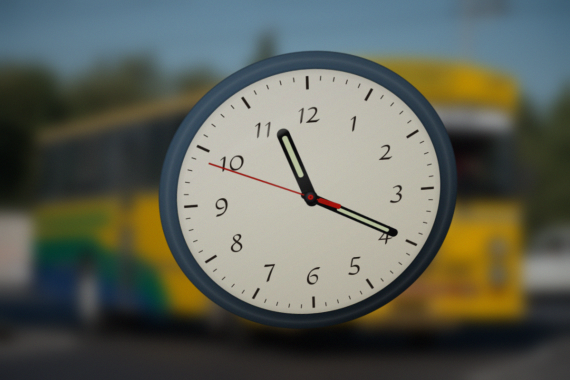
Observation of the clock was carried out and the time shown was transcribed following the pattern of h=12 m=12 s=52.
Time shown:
h=11 m=19 s=49
